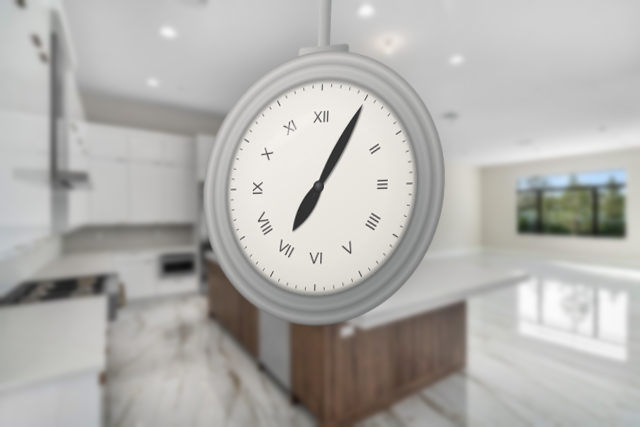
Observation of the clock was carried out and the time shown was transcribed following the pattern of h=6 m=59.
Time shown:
h=7 m=5
